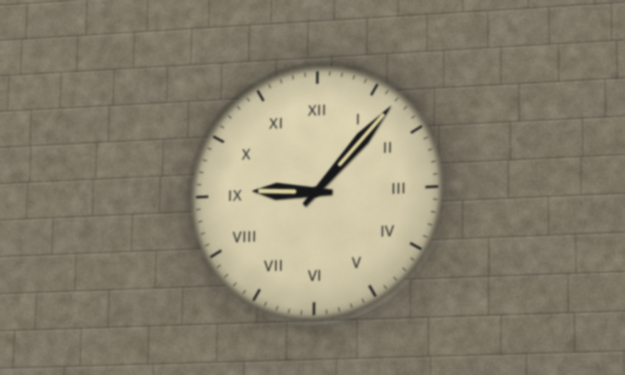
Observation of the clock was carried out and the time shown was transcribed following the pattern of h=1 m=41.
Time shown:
h=9 m=7
